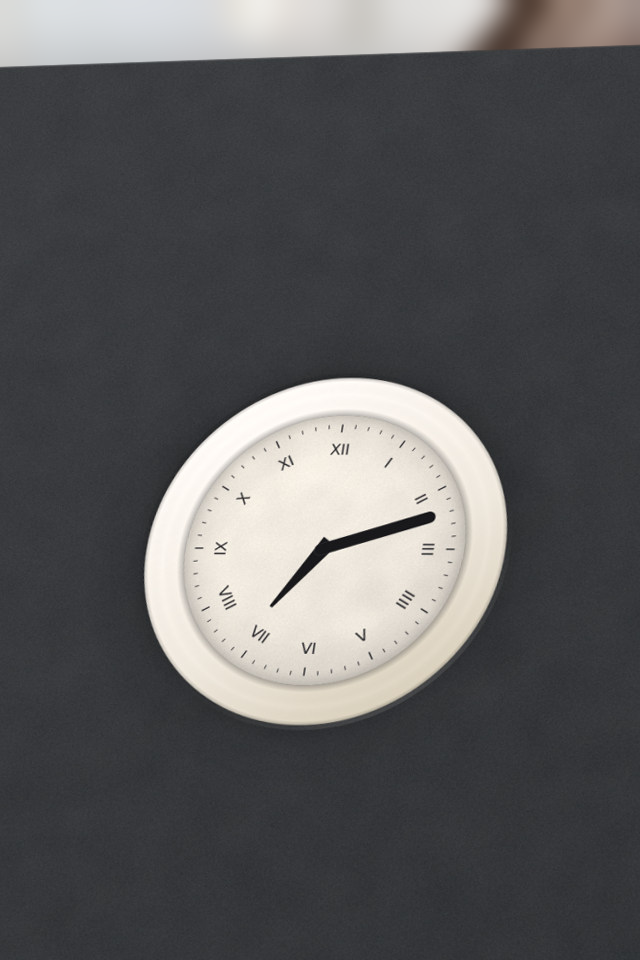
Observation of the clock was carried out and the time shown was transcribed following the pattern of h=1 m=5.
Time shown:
h=7 m=12
